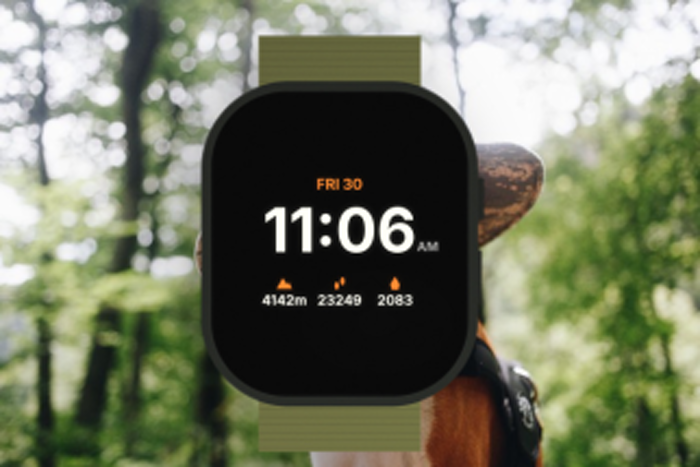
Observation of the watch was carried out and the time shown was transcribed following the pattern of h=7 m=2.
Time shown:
h=11 m=6
